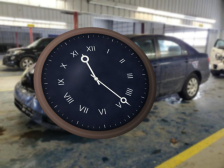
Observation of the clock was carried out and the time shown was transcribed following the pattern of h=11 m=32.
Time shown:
h=11 m=23
